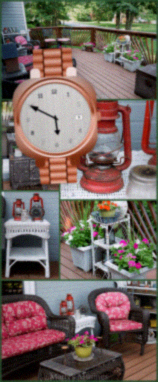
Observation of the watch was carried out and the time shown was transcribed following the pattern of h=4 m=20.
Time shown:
h=5 m=50
